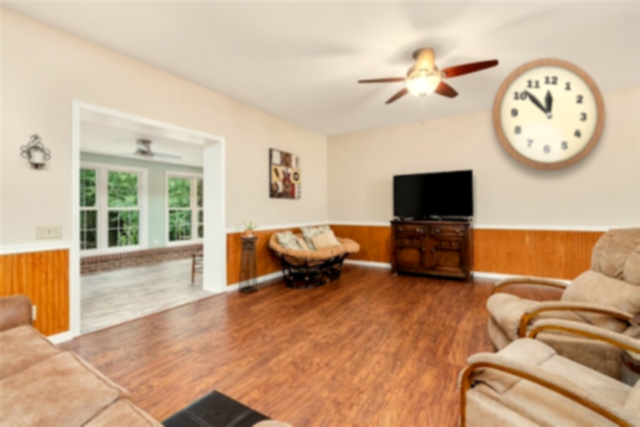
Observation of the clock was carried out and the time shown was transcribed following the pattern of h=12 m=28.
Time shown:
h=11 m=52
